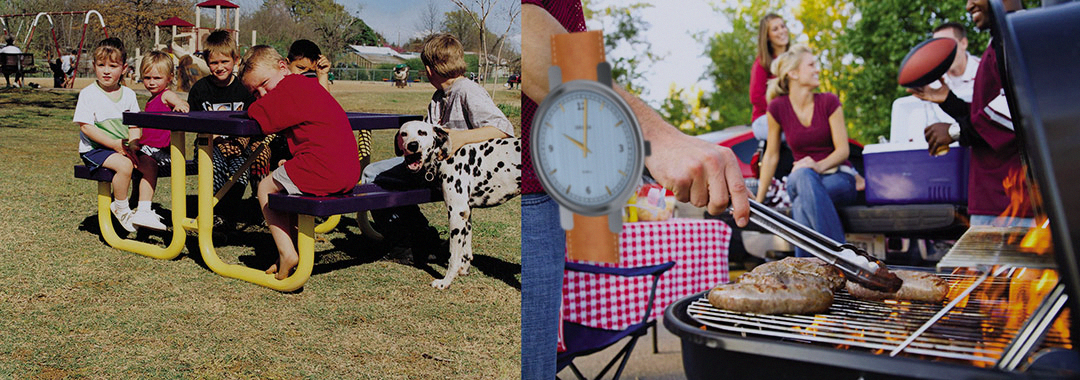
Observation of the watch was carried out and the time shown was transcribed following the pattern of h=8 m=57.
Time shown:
h=10 m=1
